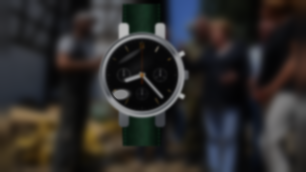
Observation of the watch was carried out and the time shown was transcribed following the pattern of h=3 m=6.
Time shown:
h=8 m=23
